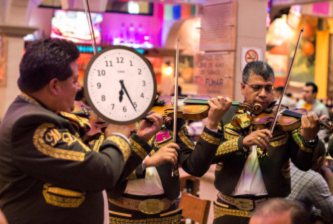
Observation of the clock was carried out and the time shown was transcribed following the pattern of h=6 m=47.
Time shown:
h=6 m=26
